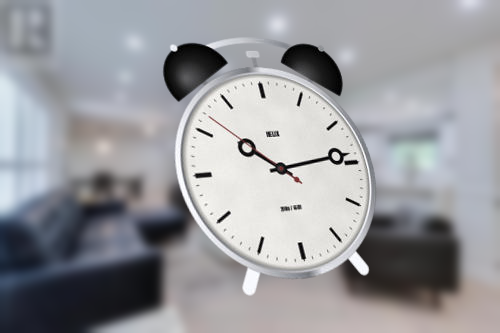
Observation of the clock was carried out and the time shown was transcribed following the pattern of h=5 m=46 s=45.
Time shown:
h=10 m=13 s=52
